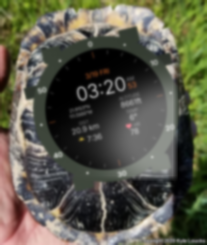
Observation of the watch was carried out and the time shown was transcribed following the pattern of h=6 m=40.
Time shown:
h=3 m=20
